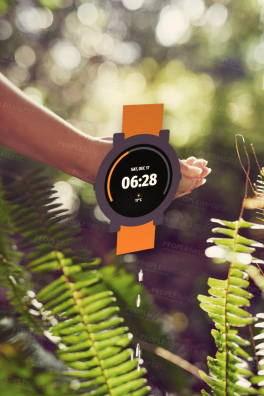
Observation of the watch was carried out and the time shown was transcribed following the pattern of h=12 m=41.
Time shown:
h=6 m=28
